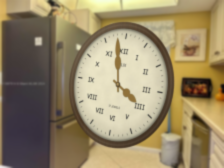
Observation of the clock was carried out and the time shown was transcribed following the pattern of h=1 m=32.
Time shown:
h=3 m=58
